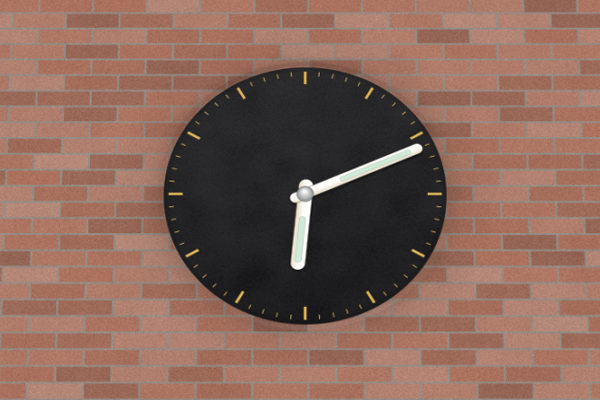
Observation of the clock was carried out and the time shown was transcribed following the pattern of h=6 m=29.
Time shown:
h=6 m=11
